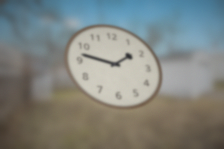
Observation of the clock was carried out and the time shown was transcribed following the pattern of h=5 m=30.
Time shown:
h=1 m=47
